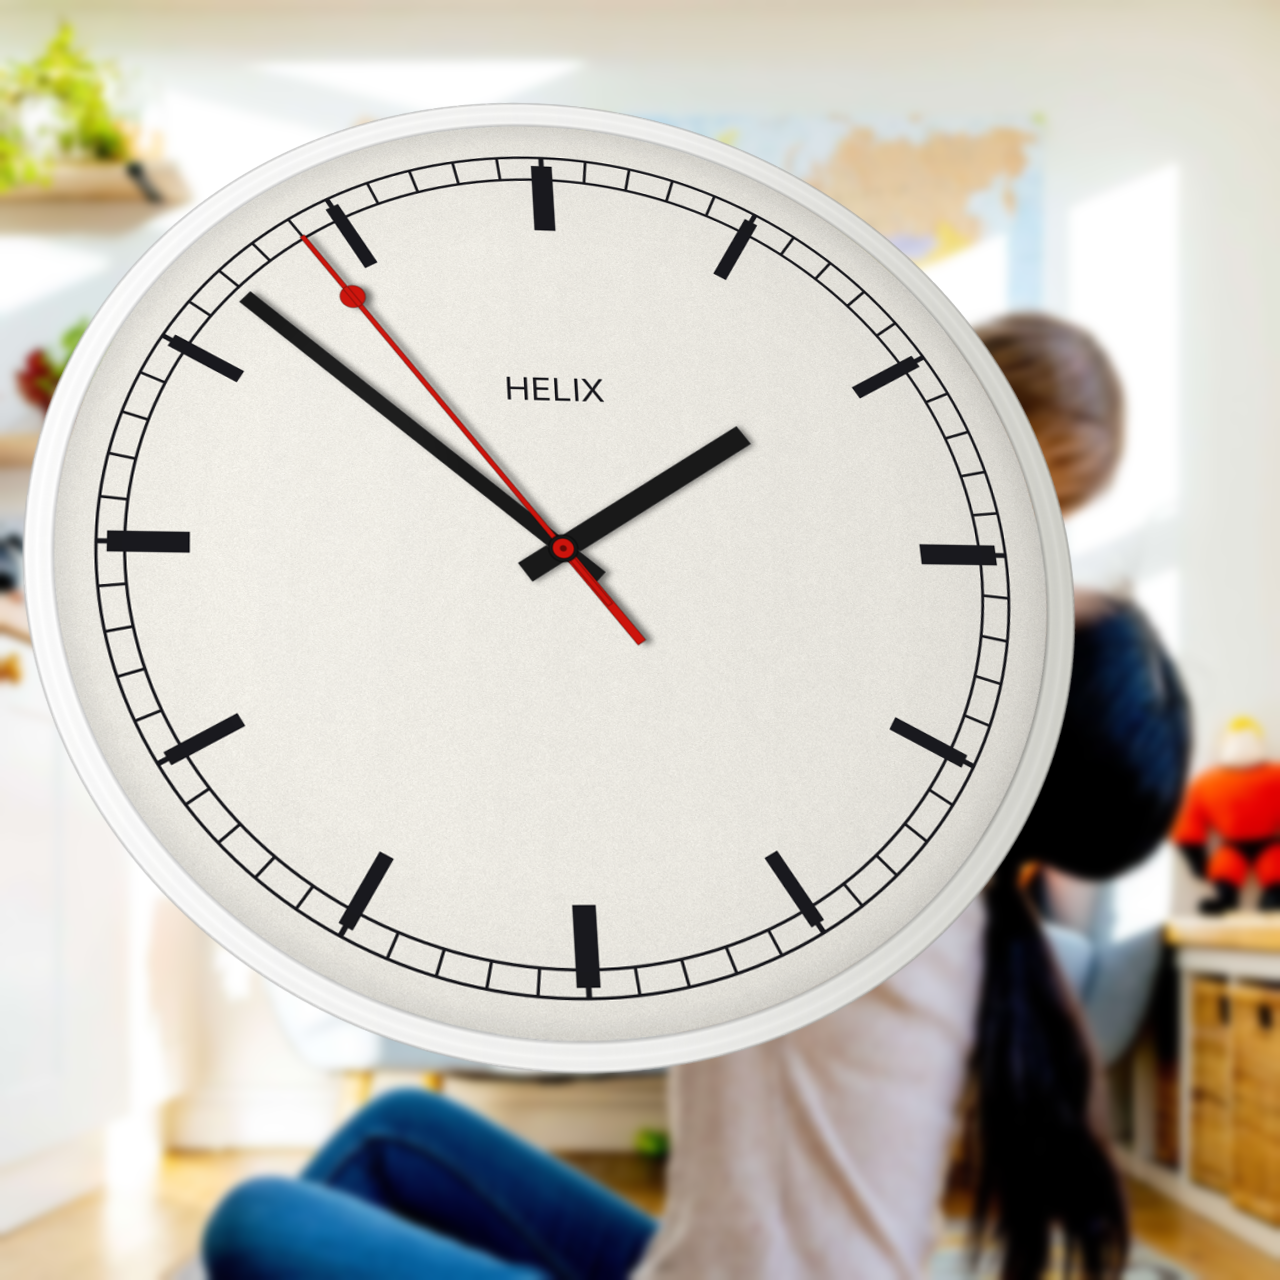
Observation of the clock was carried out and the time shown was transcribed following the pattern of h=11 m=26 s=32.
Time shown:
h=1 m=51 s=54
